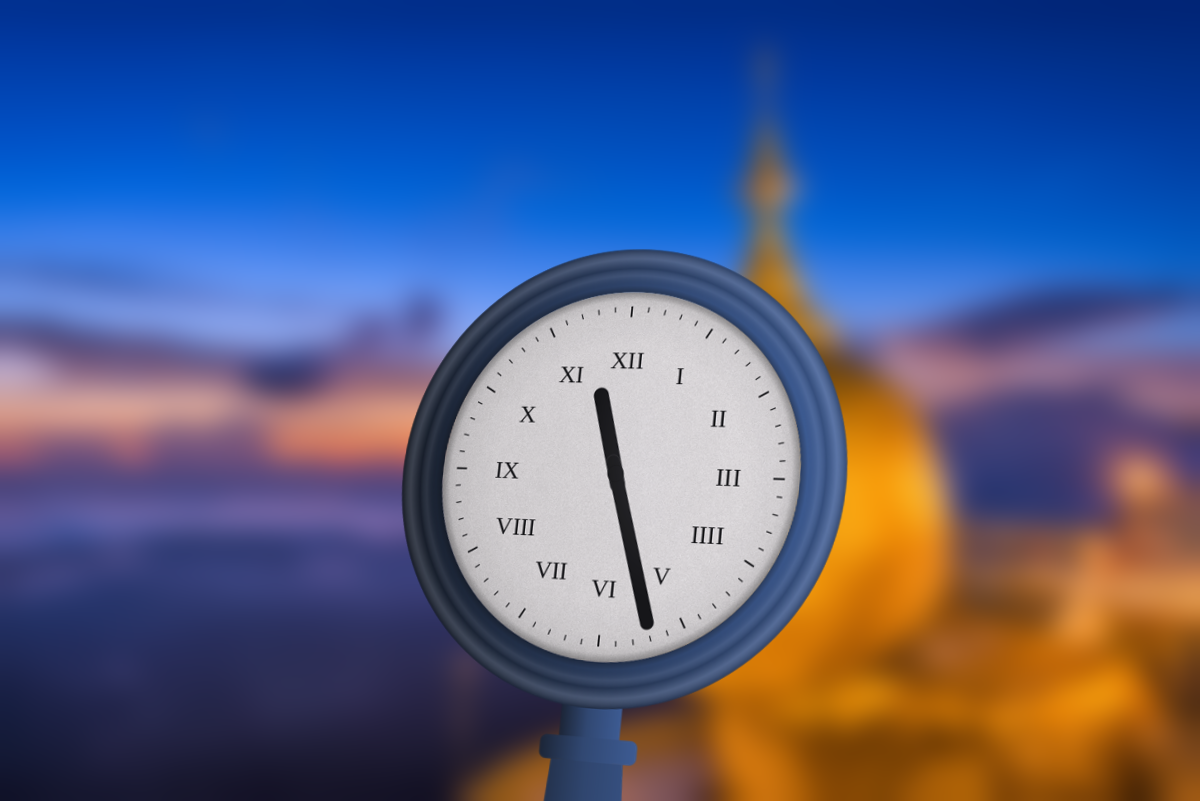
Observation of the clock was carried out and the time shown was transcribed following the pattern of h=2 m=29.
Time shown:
h=11 m=27
